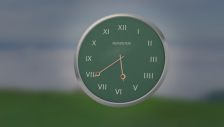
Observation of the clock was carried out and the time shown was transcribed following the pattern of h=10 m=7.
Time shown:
h=5 m=39
